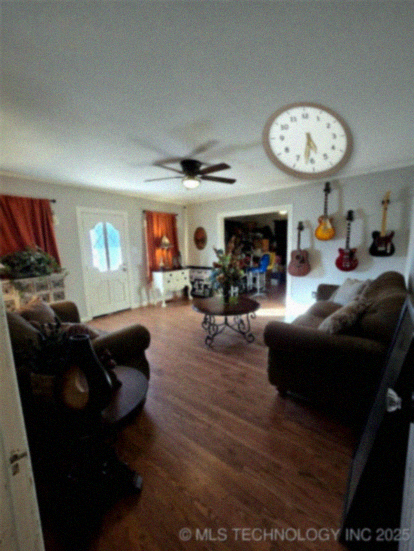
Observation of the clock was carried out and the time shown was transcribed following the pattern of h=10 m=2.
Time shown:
h=5 m=32
